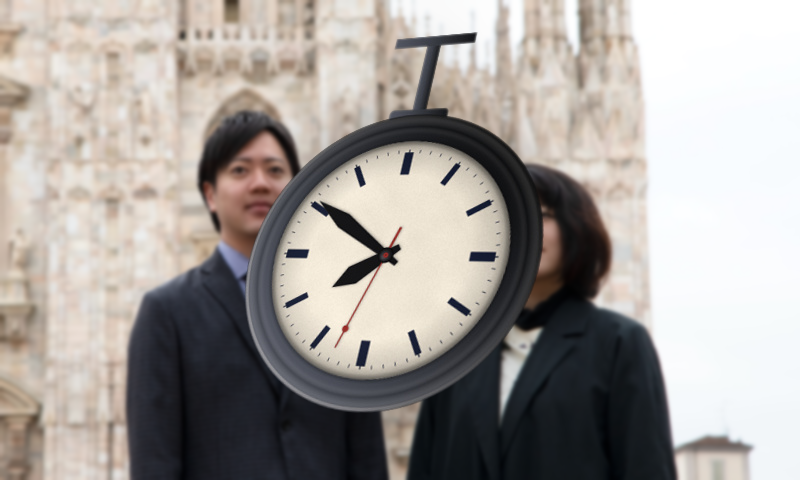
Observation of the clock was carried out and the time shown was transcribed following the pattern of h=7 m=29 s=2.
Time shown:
h=7 m=50 s=33
